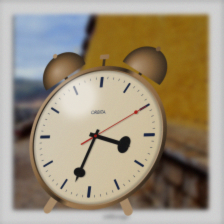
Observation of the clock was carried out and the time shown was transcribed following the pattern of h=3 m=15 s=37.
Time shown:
h=3 m=33 s=10
